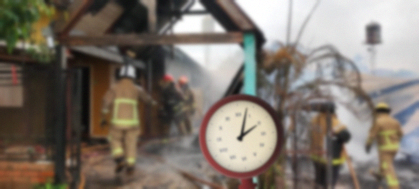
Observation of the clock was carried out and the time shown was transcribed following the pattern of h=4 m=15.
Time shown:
h=2 m=3
